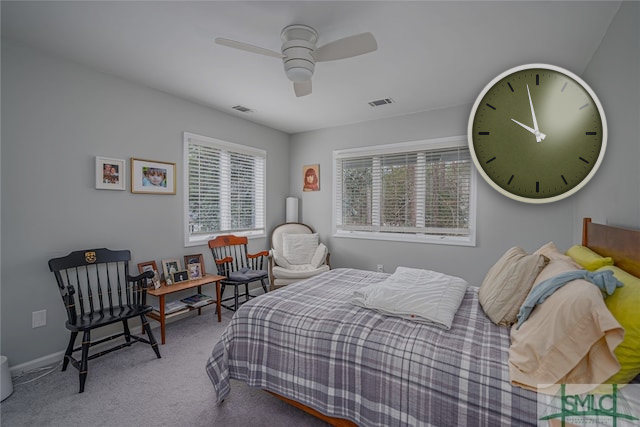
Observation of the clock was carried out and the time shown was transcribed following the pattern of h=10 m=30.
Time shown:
h=9 m=58
